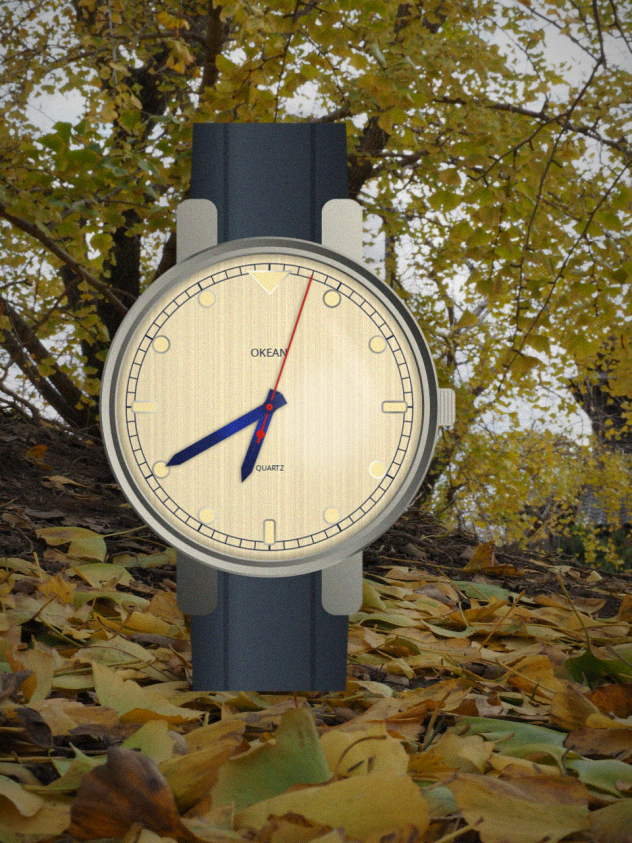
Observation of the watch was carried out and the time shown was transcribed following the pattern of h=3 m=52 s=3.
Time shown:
h=6 m=40 s=3
